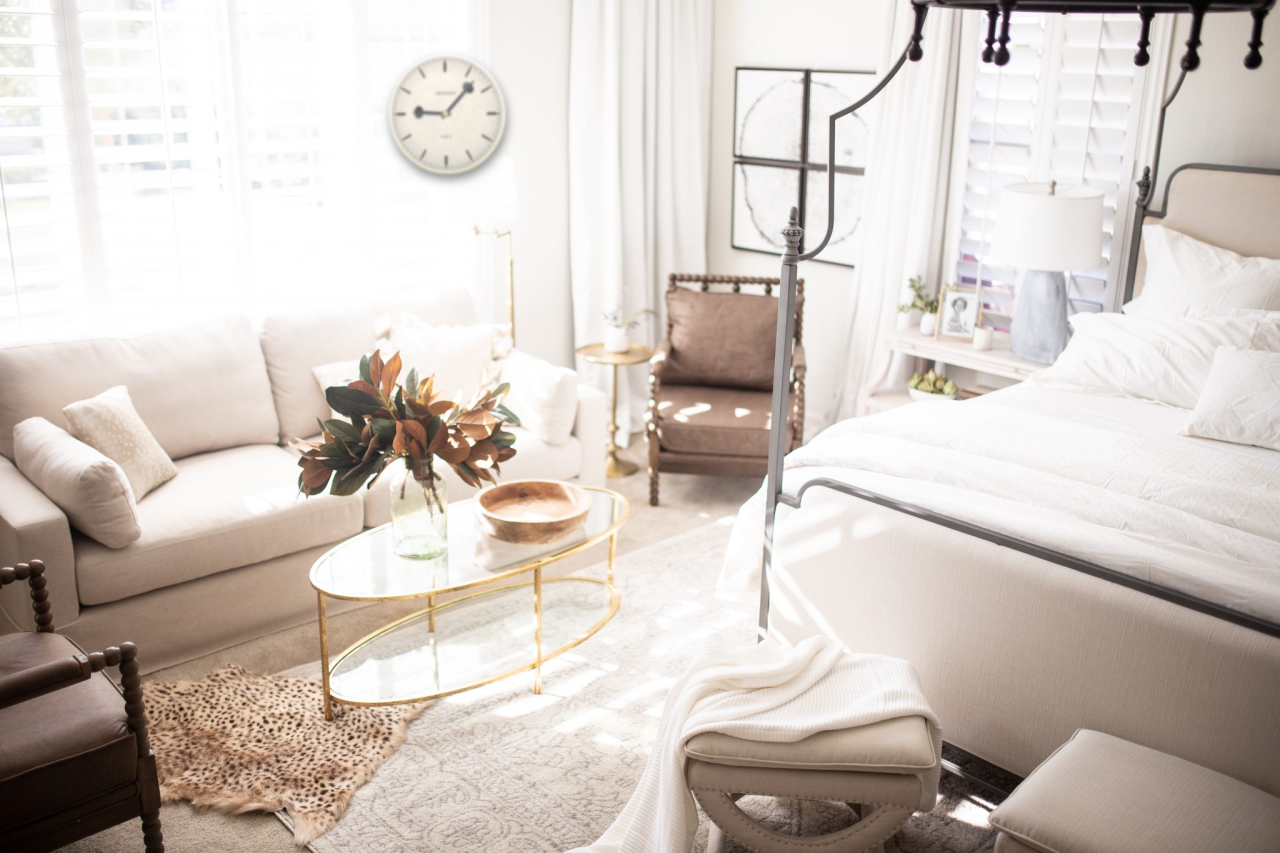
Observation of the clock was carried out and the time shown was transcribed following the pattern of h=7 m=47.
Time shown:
h=9 m=7
